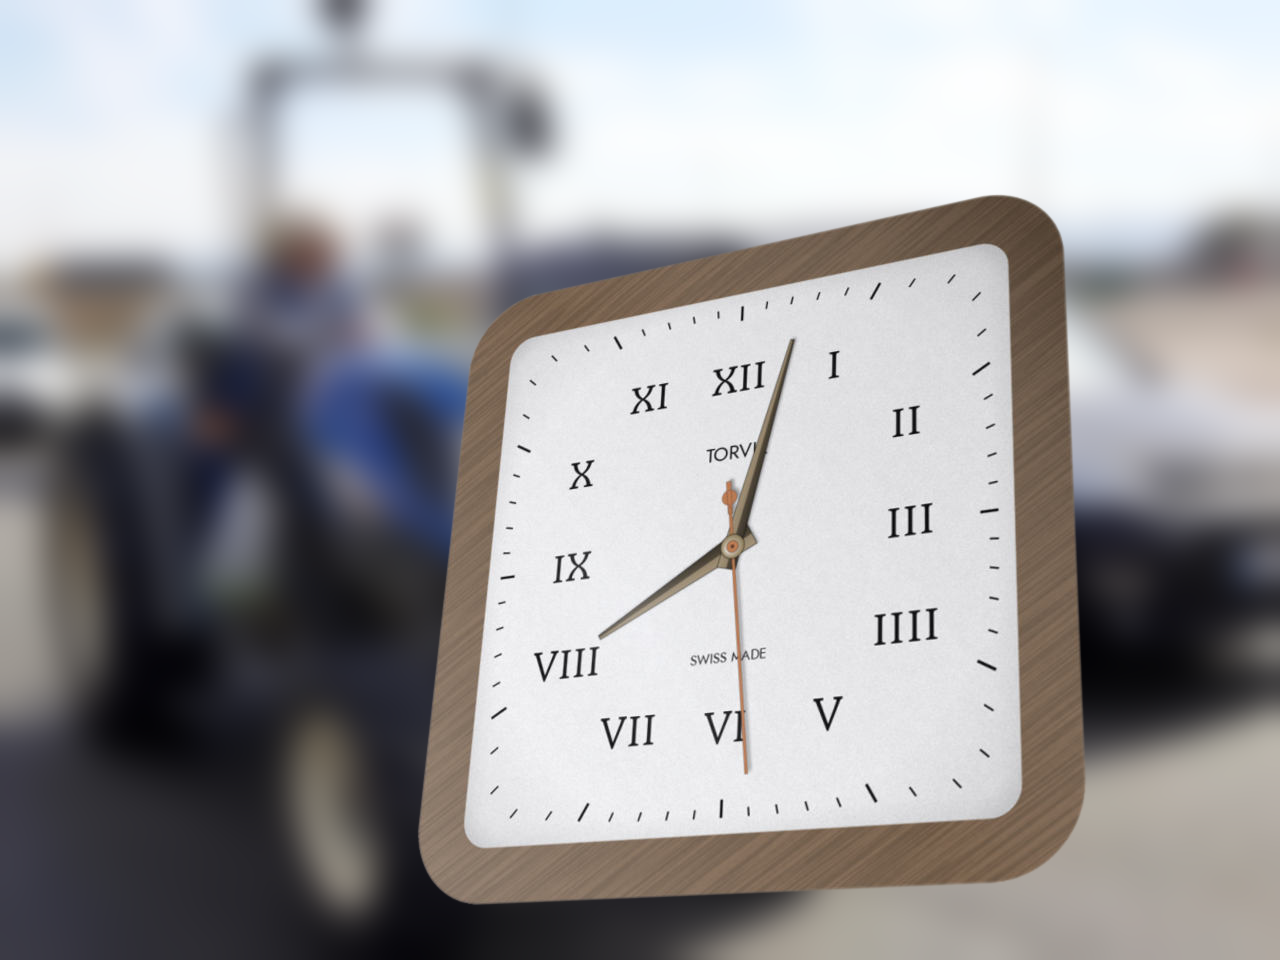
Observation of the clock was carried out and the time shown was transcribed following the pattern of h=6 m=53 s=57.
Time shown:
h=8 m=2 s=29
